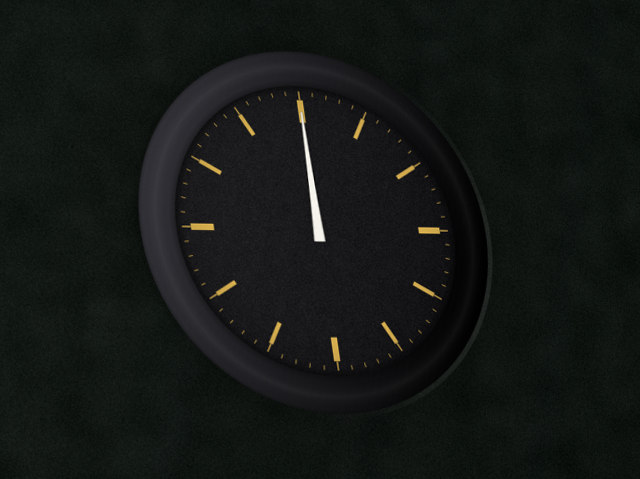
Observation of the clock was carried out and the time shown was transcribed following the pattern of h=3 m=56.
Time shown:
h=12 m=0
